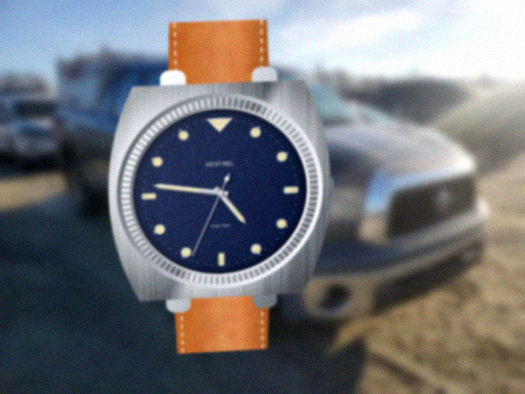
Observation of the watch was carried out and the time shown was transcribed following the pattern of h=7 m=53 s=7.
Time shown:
h=4 m=46 s=34
